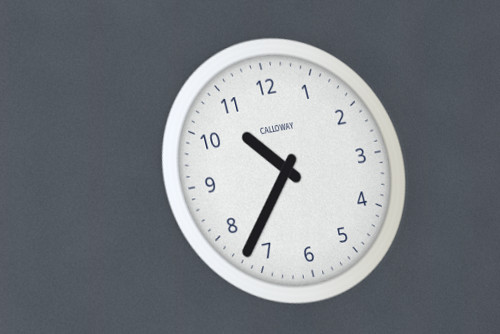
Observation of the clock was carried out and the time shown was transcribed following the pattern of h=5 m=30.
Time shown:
h=10 m=37
